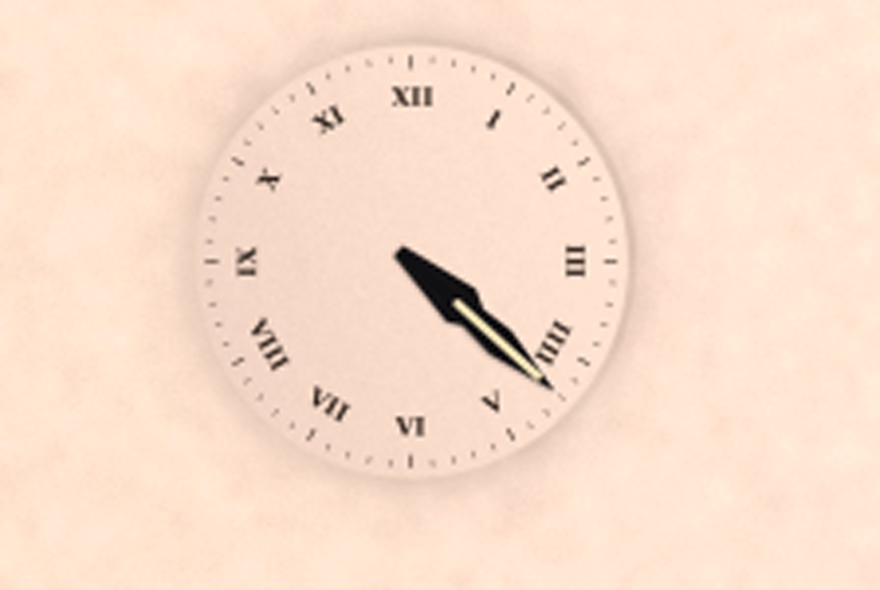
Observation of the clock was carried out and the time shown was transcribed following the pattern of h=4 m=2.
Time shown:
h=4 m=22
